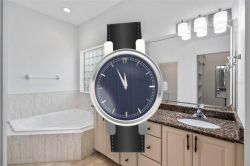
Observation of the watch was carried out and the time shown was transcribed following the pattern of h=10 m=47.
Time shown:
h=11 m=56
